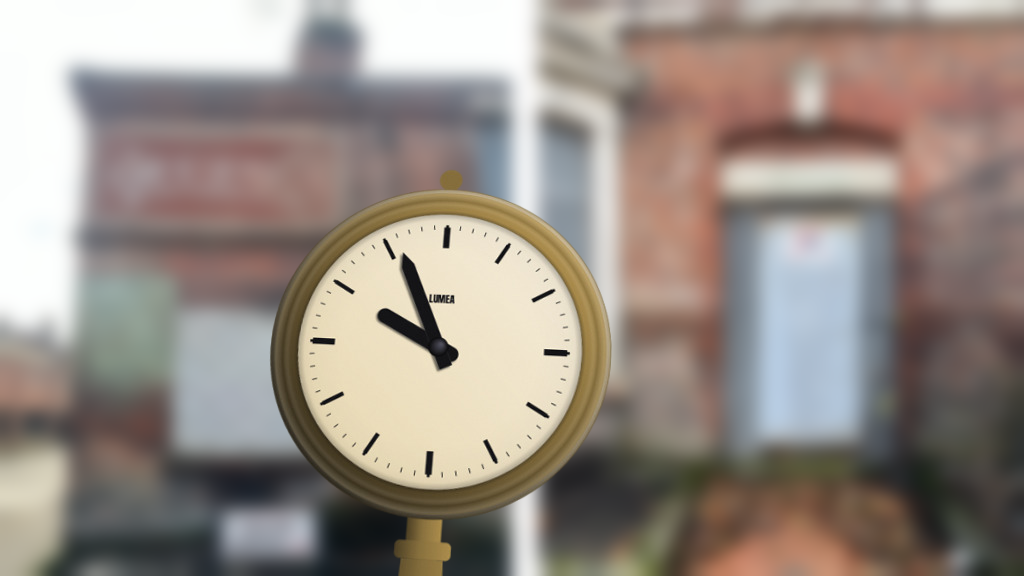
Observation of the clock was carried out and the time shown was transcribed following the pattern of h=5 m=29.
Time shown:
h=9 m=56
